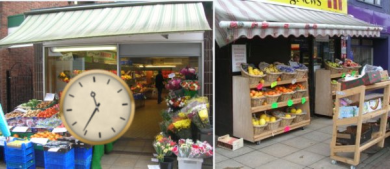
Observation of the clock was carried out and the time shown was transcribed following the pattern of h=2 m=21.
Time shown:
h=11 m=36
